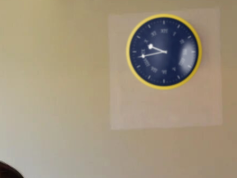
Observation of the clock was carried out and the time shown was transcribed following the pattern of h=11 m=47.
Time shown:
h=9 m=43
